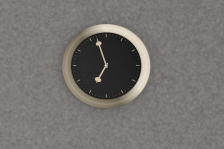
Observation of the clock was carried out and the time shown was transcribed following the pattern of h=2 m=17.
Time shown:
h=6 m=57
